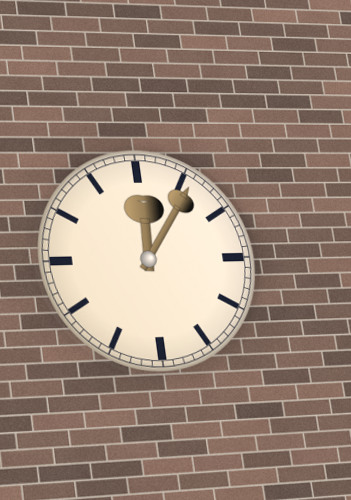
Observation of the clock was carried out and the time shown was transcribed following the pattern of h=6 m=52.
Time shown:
h=12 m=6
